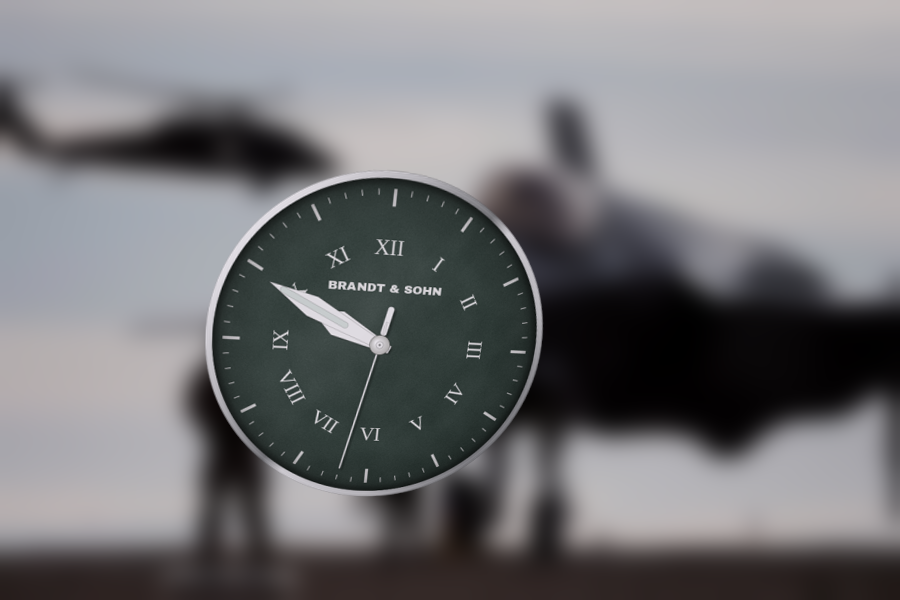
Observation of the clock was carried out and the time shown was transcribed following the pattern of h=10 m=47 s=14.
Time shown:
h=9 m=49 s=32
